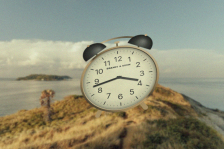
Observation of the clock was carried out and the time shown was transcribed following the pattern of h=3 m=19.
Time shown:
h=3 m=43
